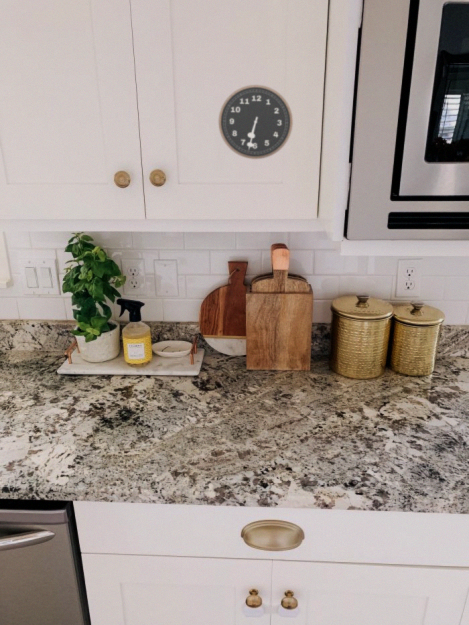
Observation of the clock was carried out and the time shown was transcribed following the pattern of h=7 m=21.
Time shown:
h=6 m=32
